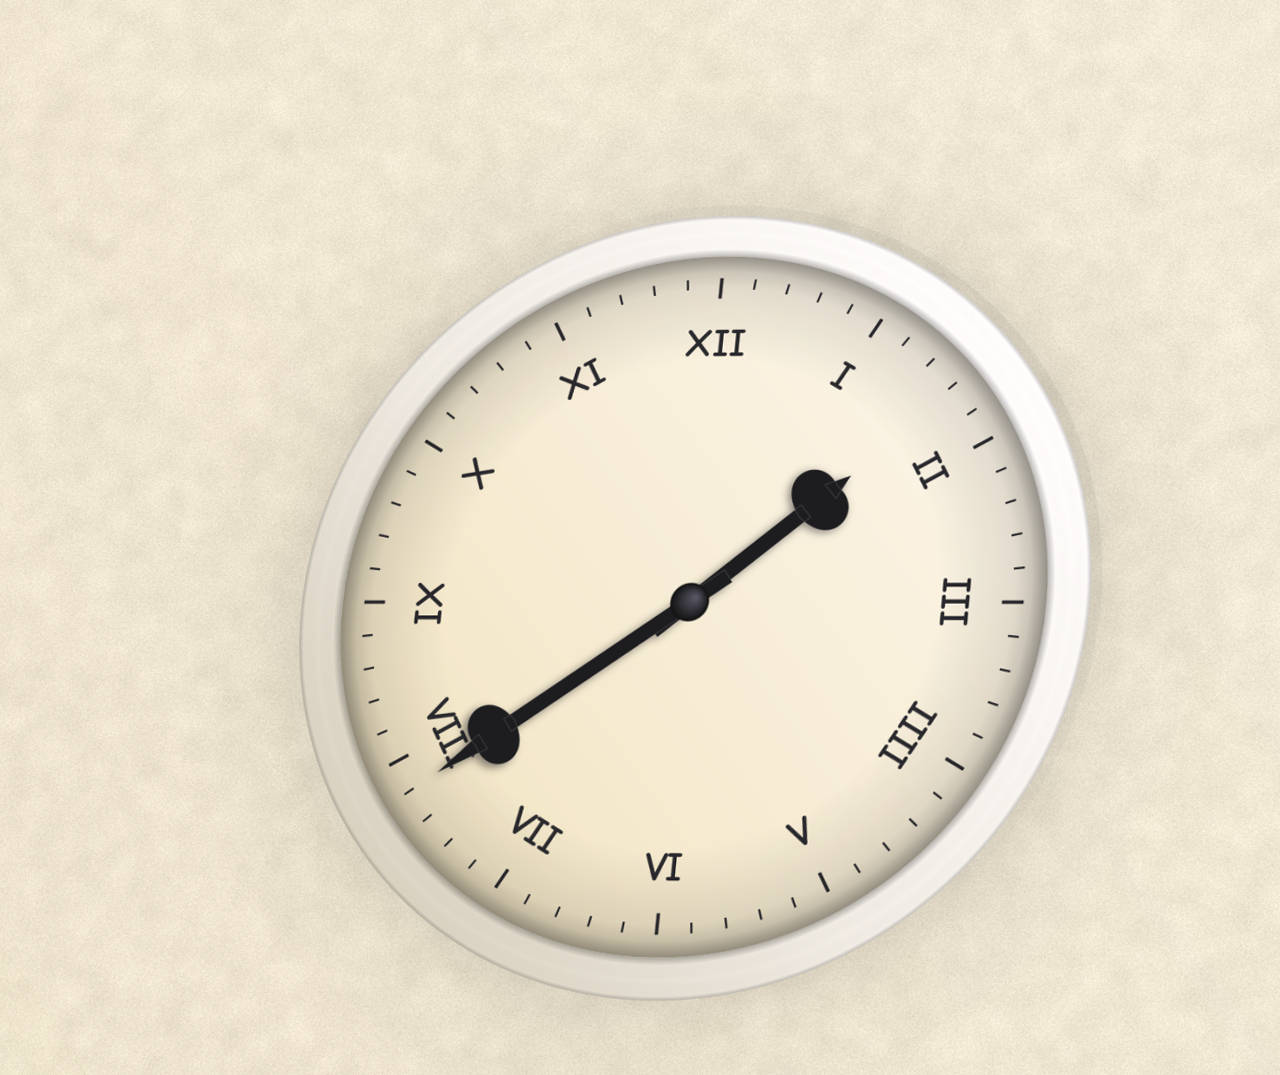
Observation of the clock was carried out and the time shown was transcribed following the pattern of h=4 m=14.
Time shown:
h=1 m=39
